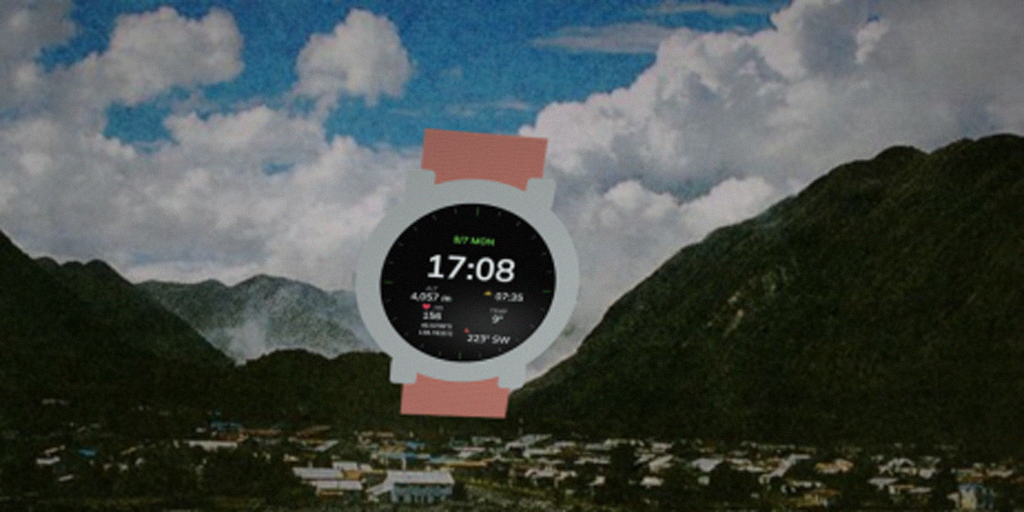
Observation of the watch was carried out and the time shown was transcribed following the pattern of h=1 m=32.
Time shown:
h=17 m=8
